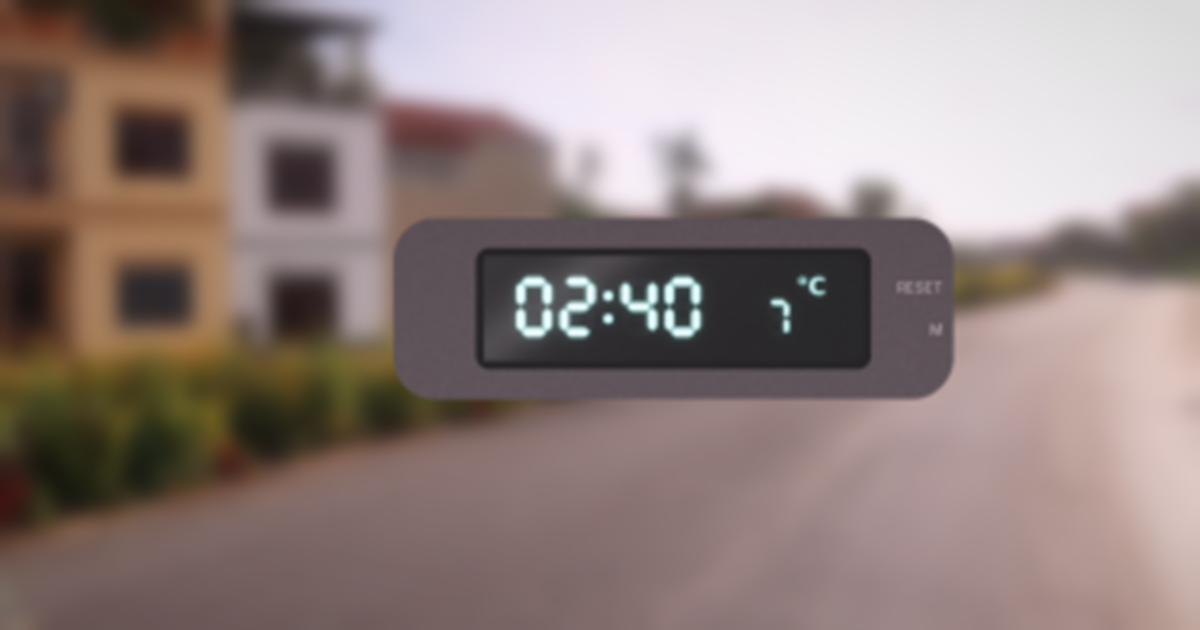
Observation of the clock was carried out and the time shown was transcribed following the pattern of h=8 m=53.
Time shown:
h=2 m=40
